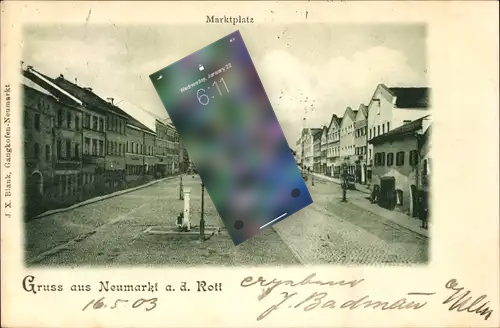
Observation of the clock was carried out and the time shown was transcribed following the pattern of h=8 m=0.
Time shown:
h=6 m=11
